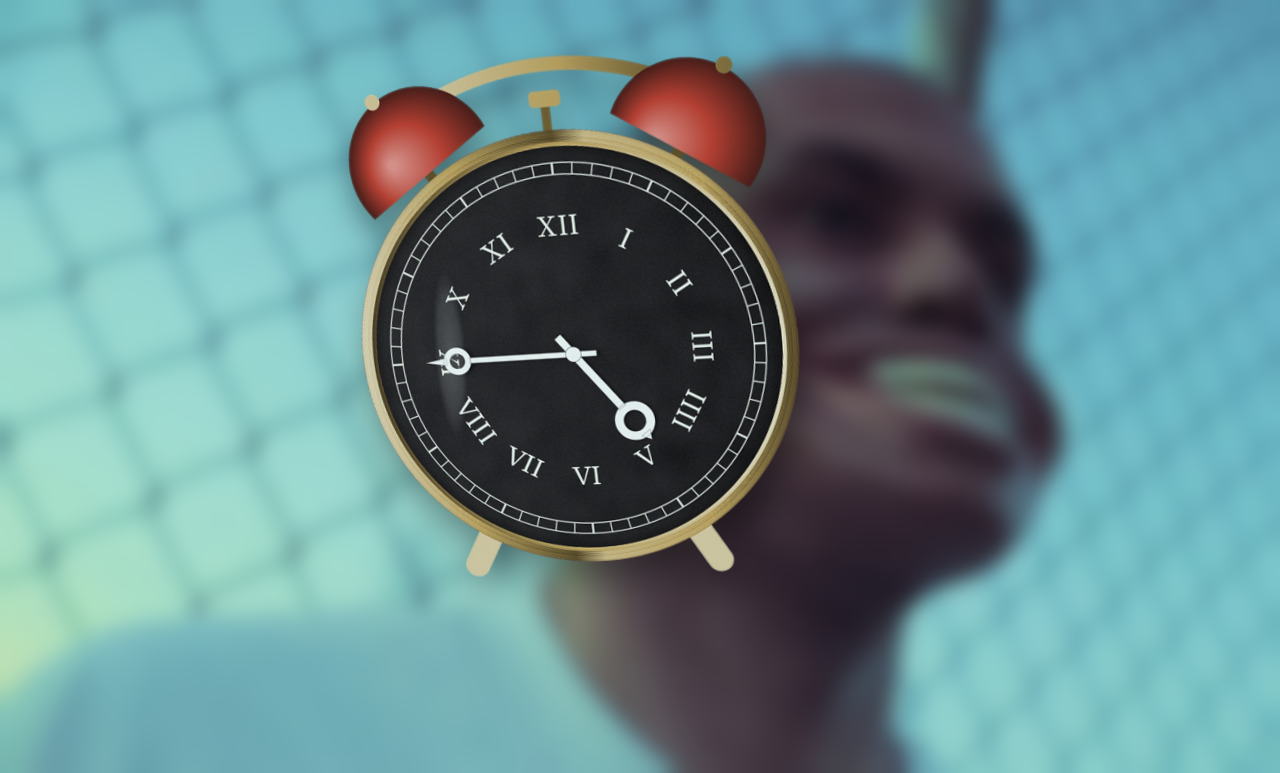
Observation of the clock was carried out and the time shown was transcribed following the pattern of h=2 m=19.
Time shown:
h=4 m=45
